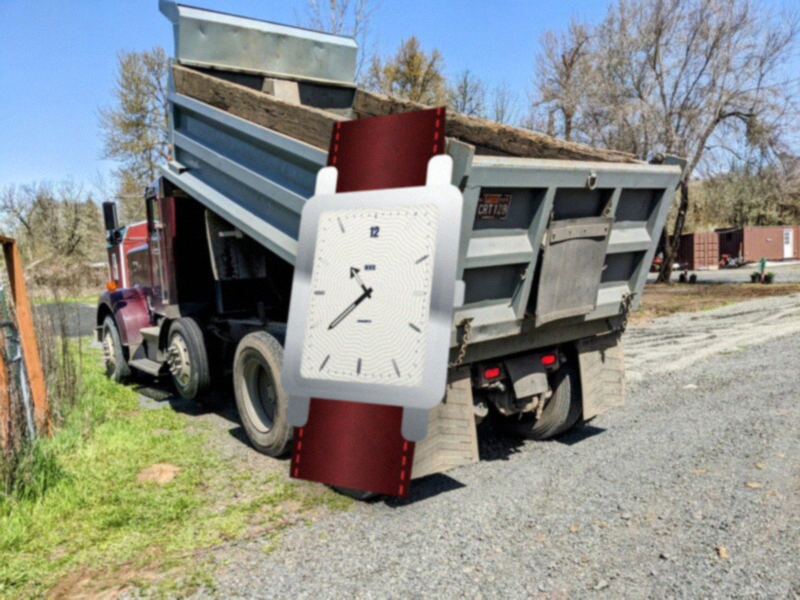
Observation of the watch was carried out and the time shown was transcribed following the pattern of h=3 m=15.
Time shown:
h=10 m=38
